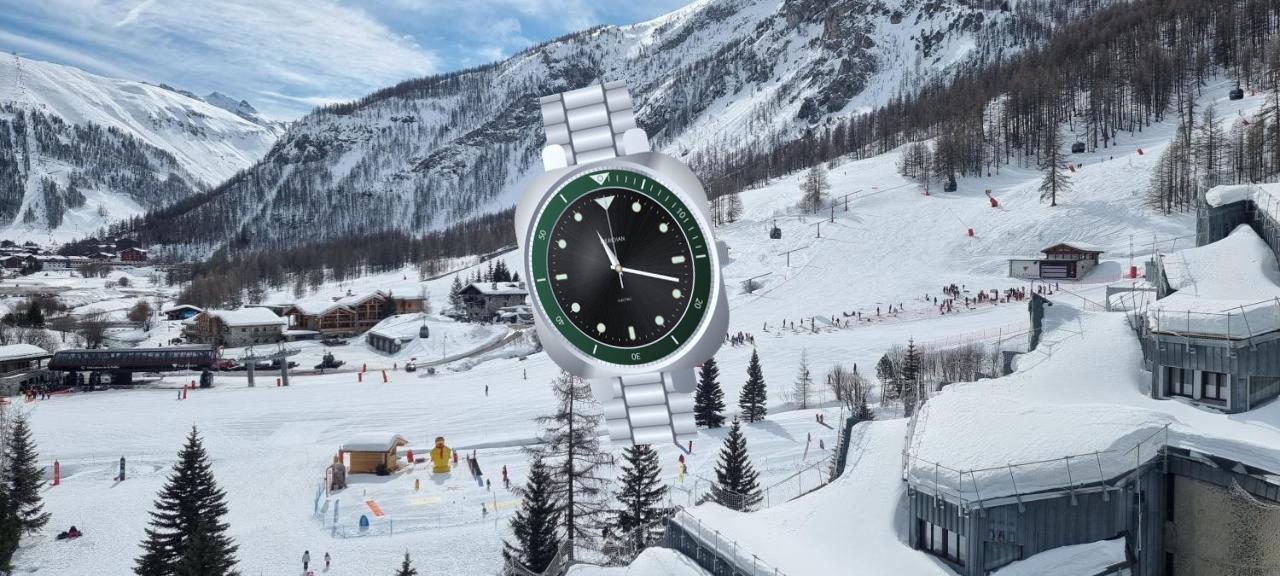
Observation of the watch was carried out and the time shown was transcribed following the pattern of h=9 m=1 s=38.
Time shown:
h=11 m=18 s=0
